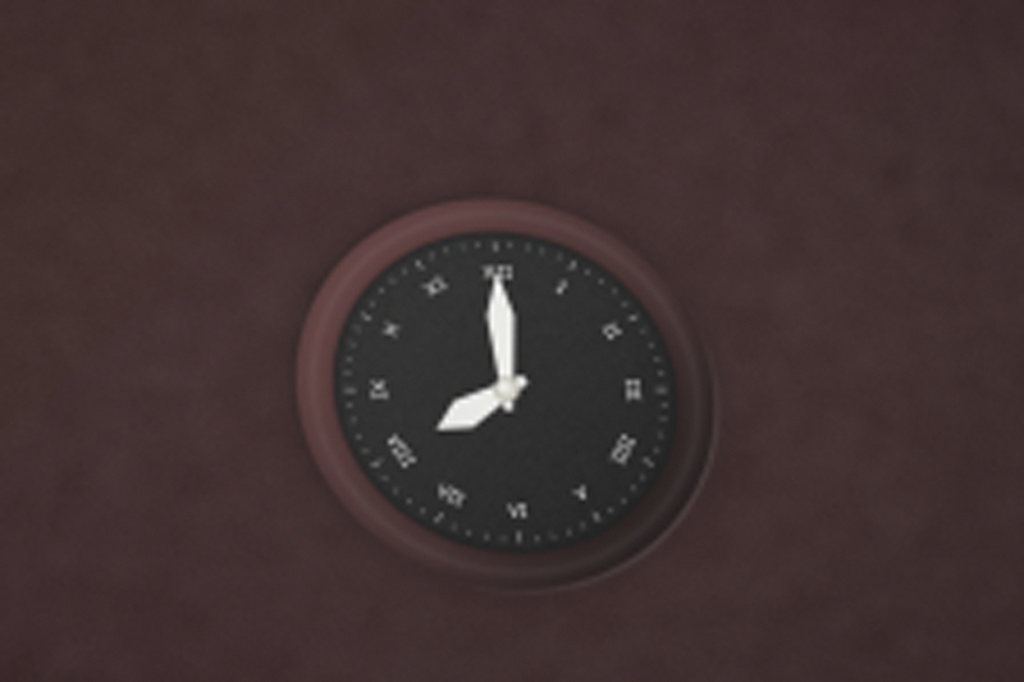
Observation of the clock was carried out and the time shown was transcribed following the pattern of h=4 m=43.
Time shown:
h=8 m=0
